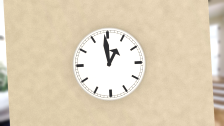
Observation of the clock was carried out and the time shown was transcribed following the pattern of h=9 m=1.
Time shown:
h=12 m=59
